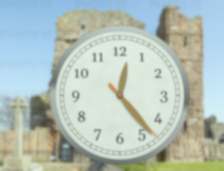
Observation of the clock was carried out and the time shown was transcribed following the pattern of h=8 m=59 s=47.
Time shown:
h=12 m=23 s=23
